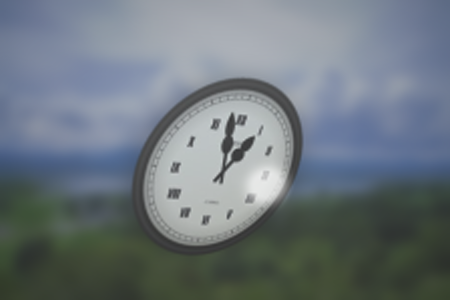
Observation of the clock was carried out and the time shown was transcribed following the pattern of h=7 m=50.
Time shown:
h=12 m=58
